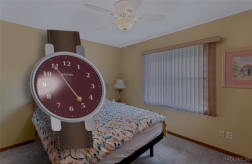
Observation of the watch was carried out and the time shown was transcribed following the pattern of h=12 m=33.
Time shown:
h=4 m=55
